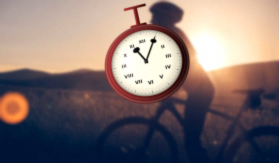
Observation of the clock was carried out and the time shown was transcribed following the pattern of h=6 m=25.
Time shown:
h=11 m=5
